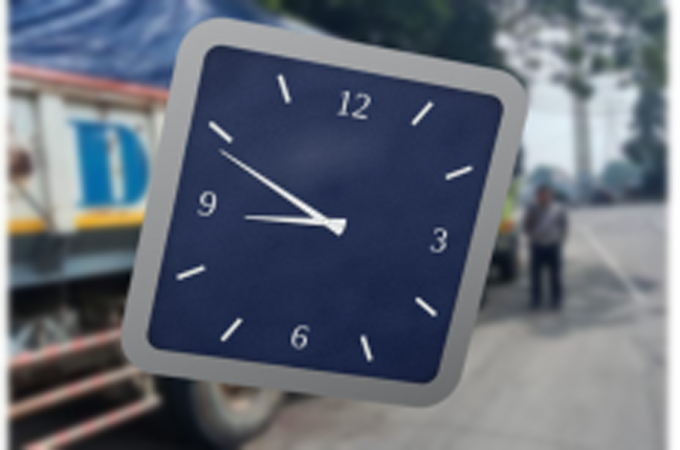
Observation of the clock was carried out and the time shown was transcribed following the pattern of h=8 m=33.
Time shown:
h=8 m=49
